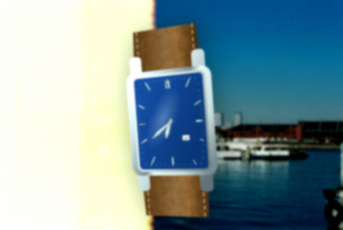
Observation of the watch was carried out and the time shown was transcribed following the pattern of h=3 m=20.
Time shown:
h=6 m=39
